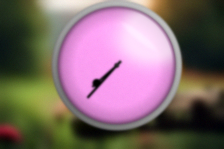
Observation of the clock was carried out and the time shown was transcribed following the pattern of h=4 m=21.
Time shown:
h=7 m=37
